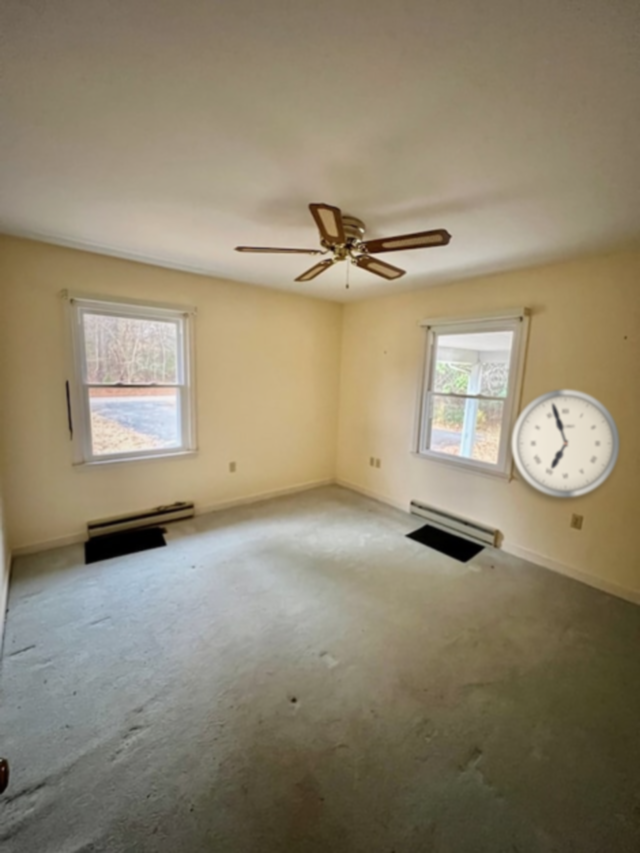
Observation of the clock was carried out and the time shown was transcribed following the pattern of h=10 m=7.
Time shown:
h=6 m=57
